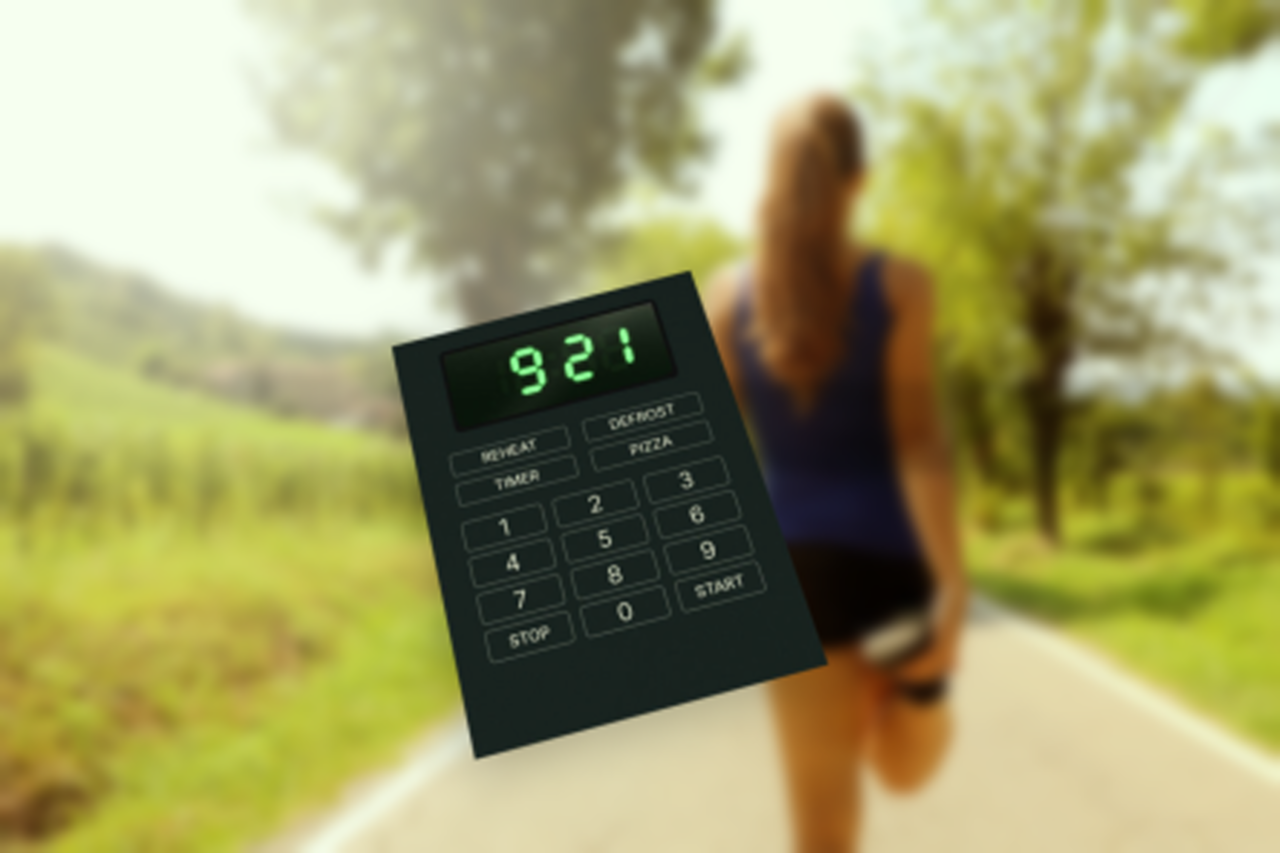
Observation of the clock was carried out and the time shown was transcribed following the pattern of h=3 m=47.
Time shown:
h=9 m=21
